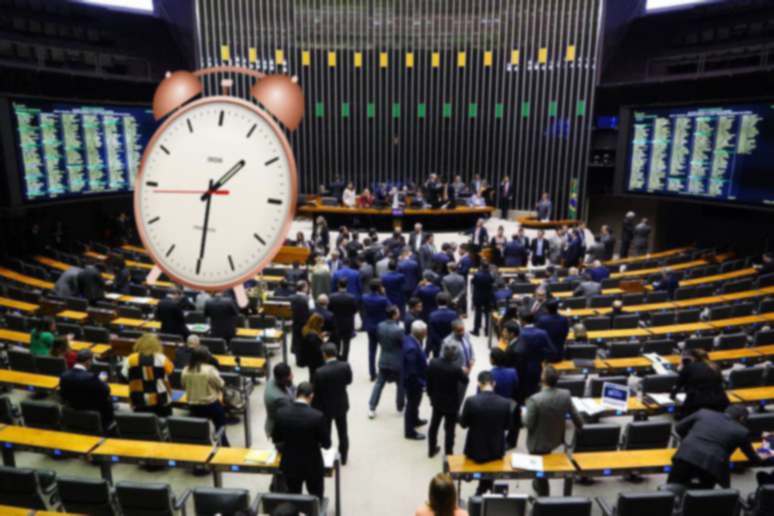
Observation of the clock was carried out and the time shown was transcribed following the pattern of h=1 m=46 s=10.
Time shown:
h=1 m=29 s=44
